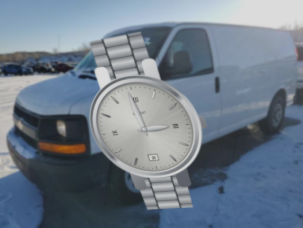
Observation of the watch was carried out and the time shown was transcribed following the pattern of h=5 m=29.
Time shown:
h=2 m=59
